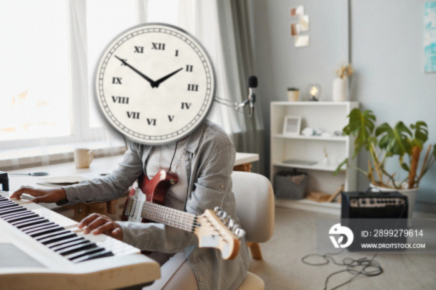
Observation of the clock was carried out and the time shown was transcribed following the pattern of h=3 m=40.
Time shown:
h=1 m=50
